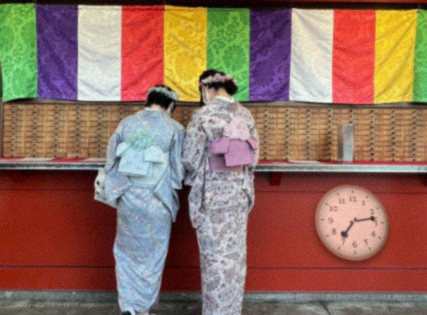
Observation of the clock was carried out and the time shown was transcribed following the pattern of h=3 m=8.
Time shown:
h=7 m=13
